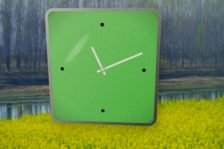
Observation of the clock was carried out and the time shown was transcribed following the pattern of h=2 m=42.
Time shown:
h=11 m=11
